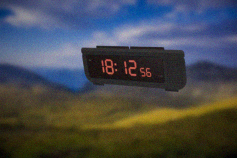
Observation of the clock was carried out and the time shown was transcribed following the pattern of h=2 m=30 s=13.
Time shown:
h=18 m=12 s=56
